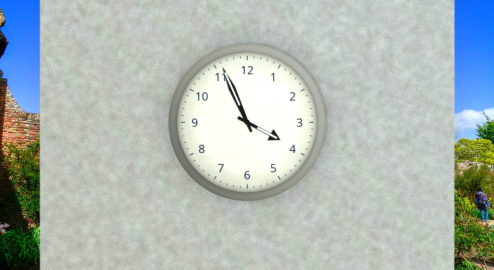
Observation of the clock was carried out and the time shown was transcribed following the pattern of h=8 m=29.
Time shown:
h=3 m=56
